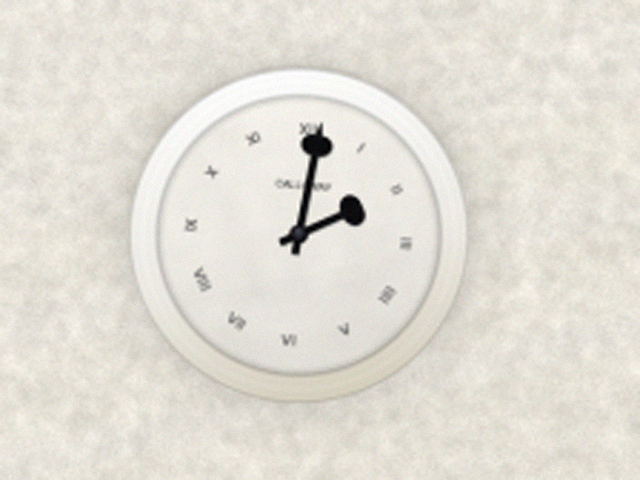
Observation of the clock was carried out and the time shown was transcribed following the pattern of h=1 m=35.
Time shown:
h=2 m=1
